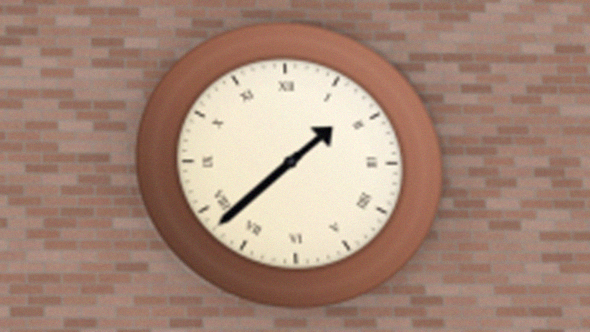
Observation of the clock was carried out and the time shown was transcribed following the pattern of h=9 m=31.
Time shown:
h=1 m=38
